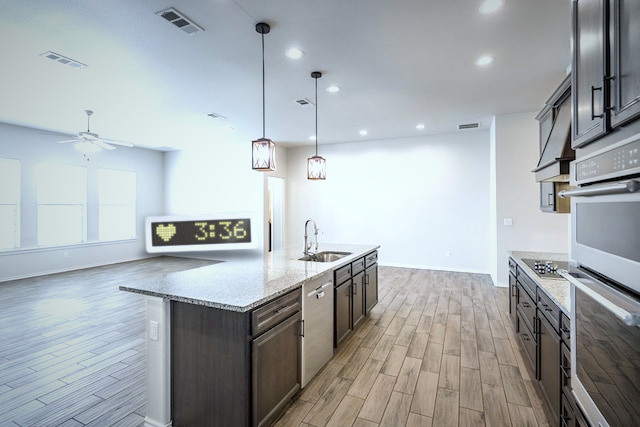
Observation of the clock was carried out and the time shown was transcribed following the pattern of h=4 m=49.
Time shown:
h=3 m=36
